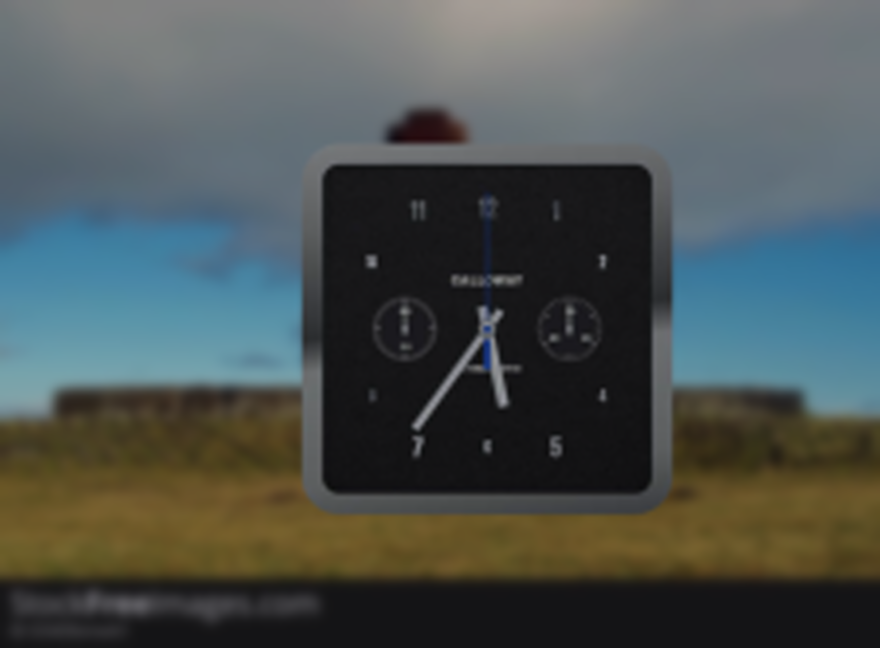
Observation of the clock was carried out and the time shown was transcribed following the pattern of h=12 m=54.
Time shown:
h=5 m=36
